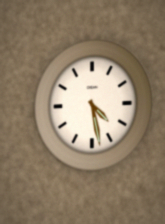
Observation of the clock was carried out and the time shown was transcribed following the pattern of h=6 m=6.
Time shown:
h=4 m=28
